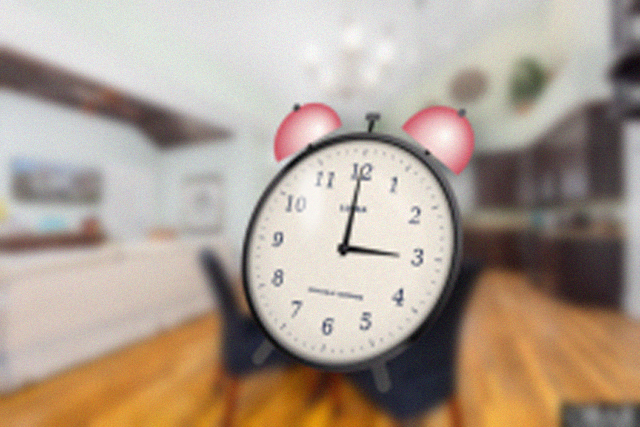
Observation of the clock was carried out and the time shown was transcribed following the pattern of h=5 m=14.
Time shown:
h=3 m=0
